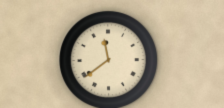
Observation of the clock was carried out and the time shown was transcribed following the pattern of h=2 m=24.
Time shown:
h=11 m=39
